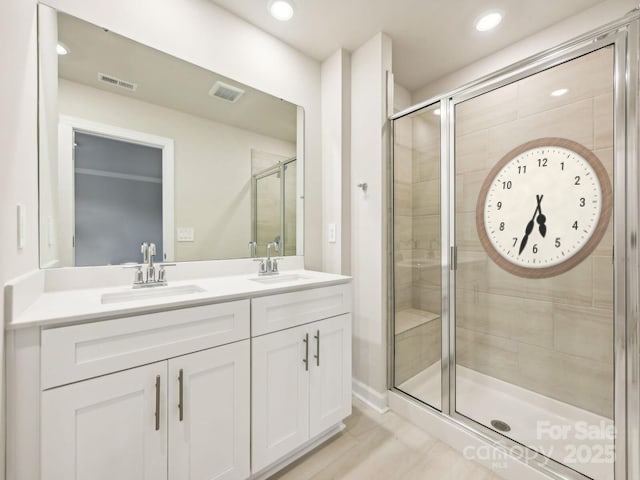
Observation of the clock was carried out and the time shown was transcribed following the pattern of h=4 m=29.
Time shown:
h=5 m=33
